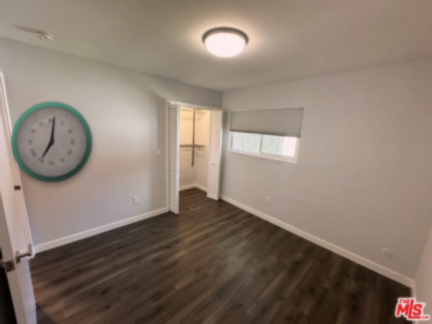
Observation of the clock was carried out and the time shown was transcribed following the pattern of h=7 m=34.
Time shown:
h=7 m=1
